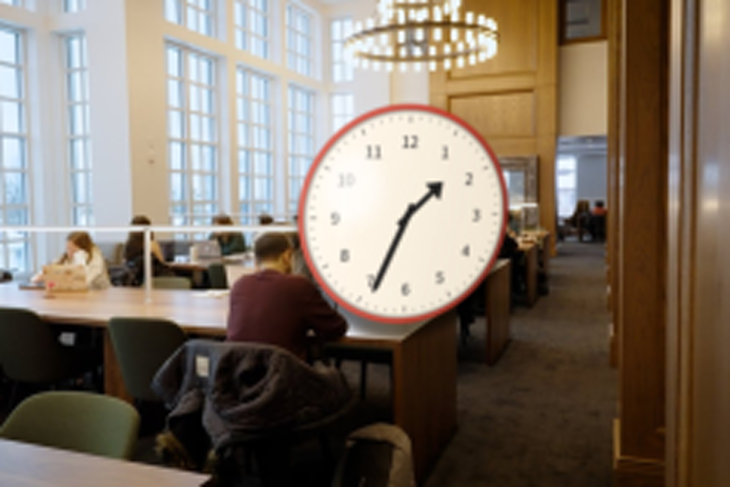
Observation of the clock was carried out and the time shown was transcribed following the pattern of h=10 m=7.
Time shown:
h=1 m=34
